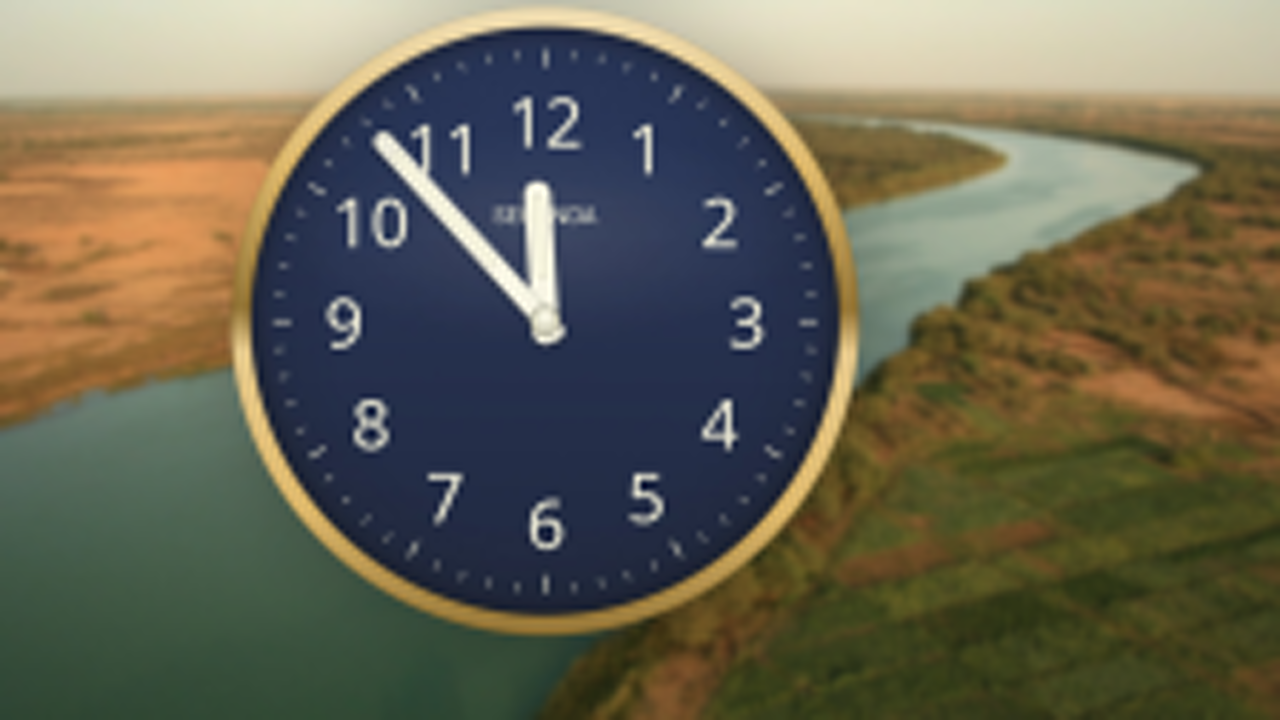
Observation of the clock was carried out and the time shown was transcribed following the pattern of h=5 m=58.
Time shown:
h=11 m=53
